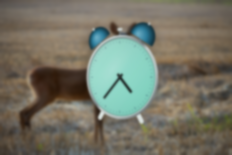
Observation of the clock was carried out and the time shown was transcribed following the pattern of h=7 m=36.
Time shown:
h=4 m=37
